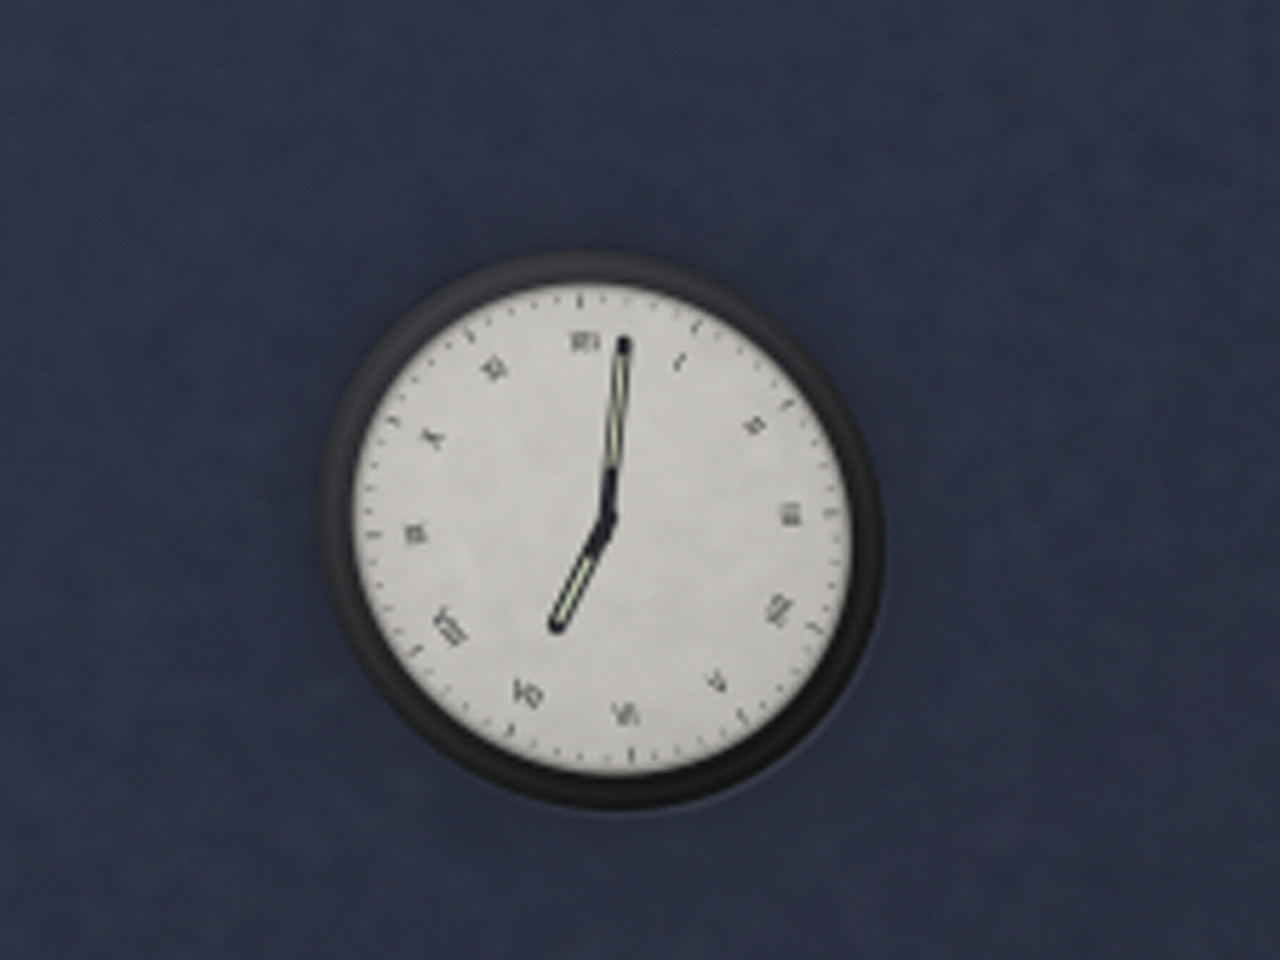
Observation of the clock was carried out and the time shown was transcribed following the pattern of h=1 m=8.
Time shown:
h=7 m=2
